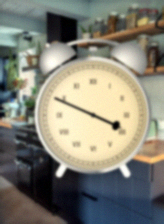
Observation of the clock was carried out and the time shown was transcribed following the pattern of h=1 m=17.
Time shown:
h=3 m=49
